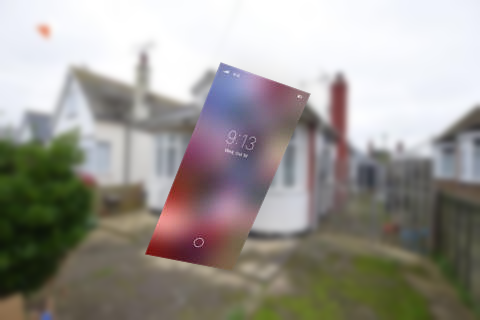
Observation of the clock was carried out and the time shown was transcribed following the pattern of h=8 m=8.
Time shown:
h=9 m=13
